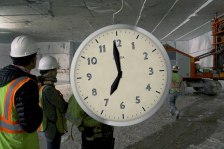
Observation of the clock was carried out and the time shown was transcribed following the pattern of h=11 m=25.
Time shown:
h=6 m=59
